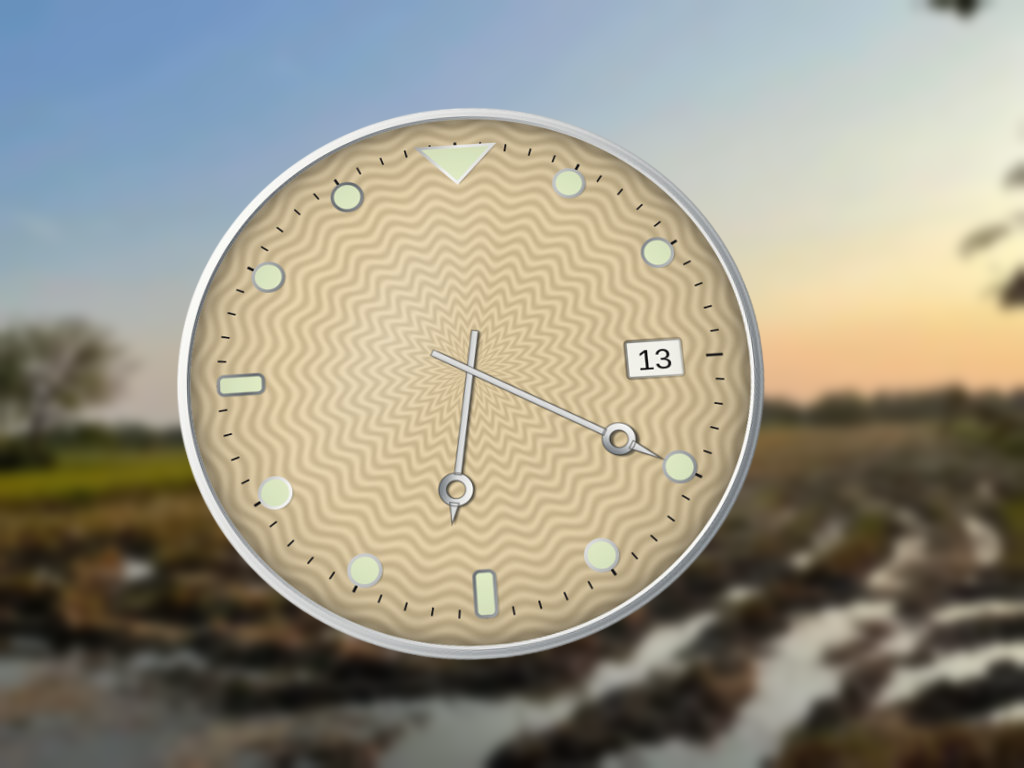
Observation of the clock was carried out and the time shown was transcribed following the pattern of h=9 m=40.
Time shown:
h=6 m=20
